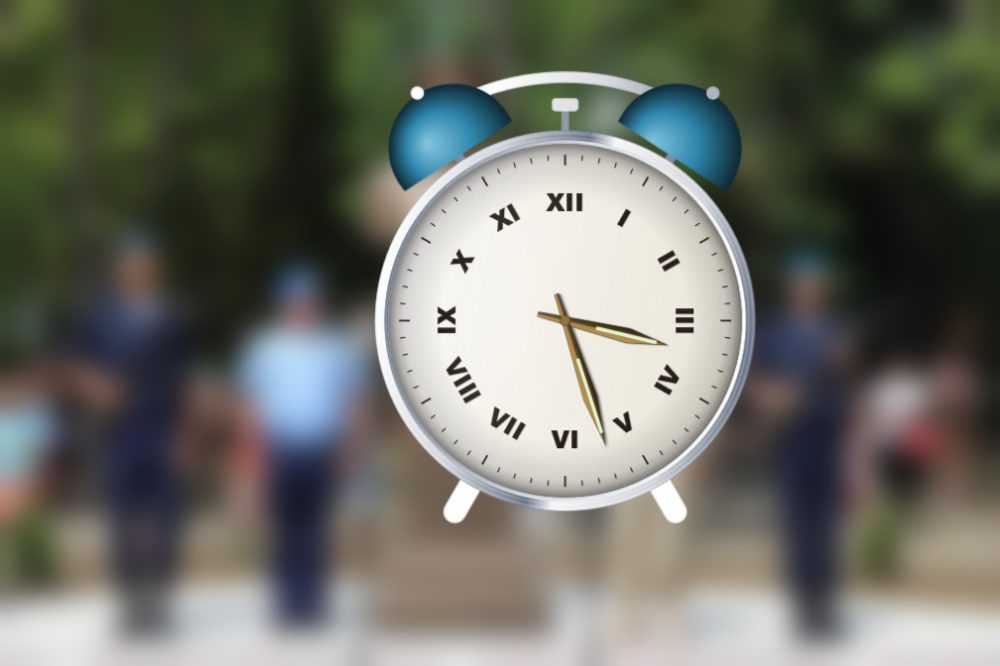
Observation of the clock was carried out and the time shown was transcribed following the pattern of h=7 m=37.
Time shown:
h=3 m=27
